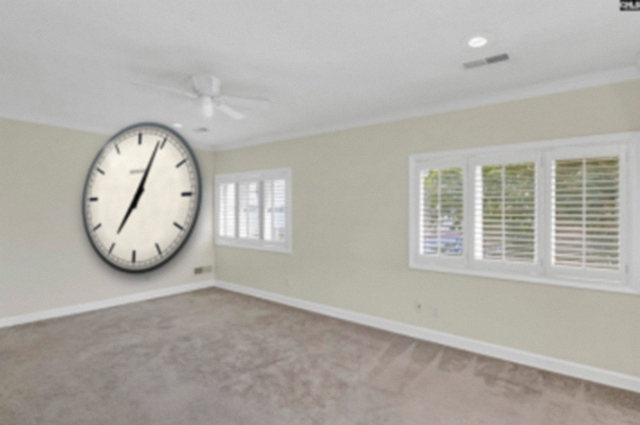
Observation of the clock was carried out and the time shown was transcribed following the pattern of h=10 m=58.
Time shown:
h=7 m=4
